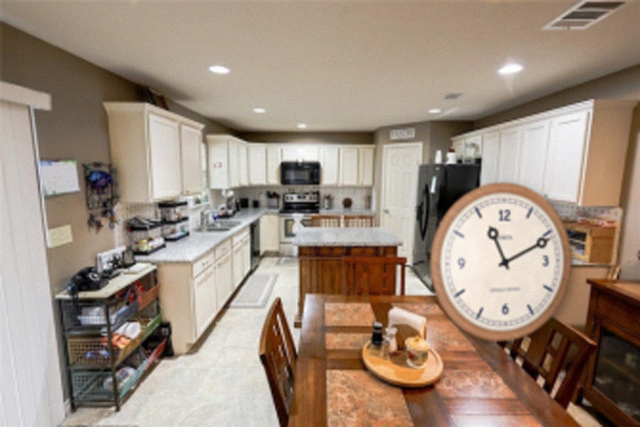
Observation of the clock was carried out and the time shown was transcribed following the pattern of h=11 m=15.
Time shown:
h=11 m=11
